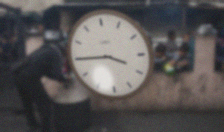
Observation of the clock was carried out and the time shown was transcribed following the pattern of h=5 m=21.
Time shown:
h=3 m=45
